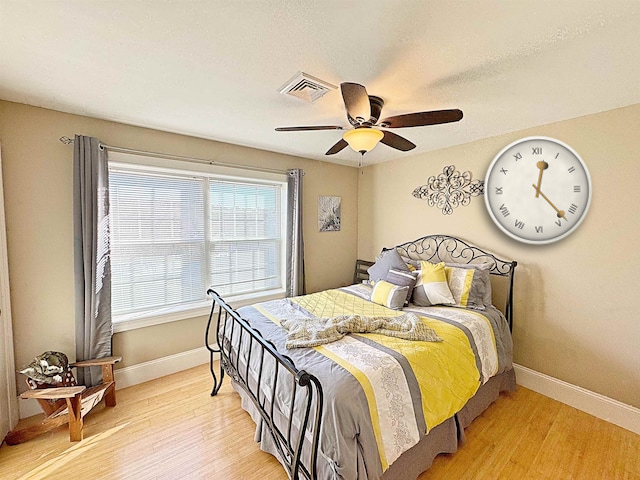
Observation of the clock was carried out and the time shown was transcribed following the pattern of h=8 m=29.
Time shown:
h=12 m=23
